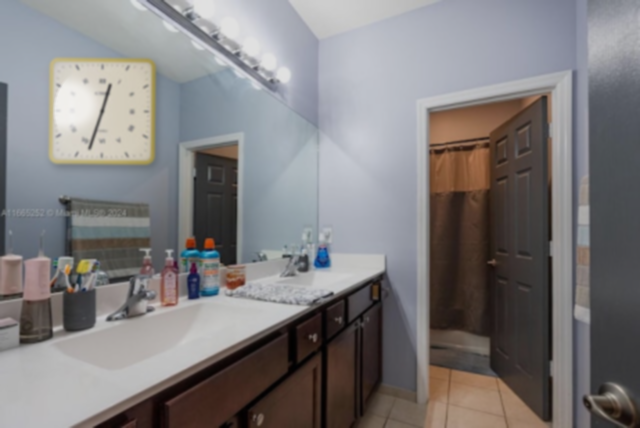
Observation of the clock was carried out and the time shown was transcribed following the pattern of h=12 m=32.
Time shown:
h=12 m=33
